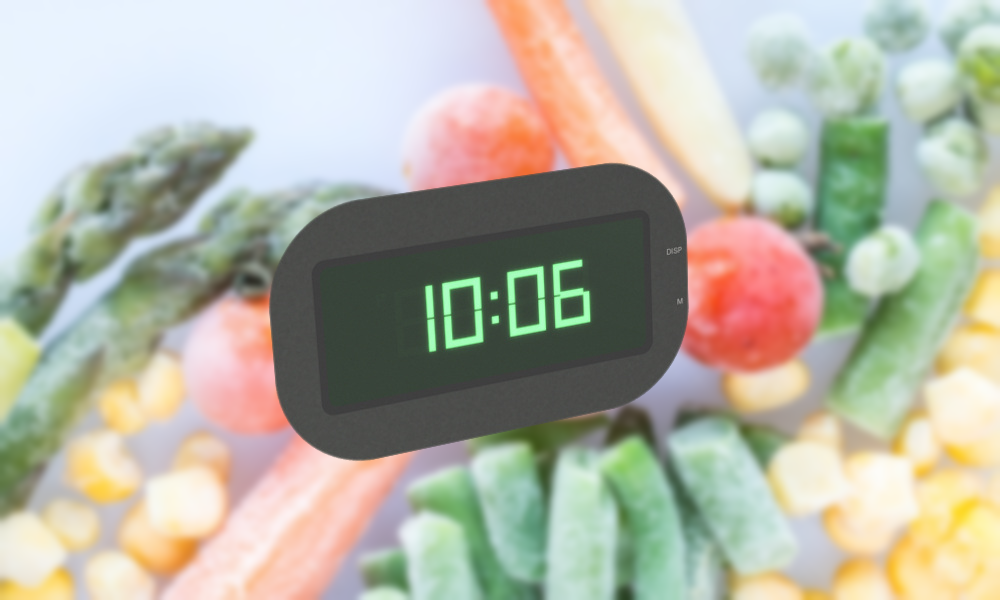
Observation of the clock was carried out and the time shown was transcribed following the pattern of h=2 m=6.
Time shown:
h=10 m=6
